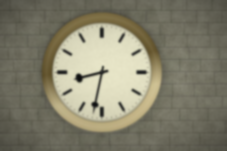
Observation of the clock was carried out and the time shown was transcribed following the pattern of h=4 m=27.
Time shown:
h=8 m=32
